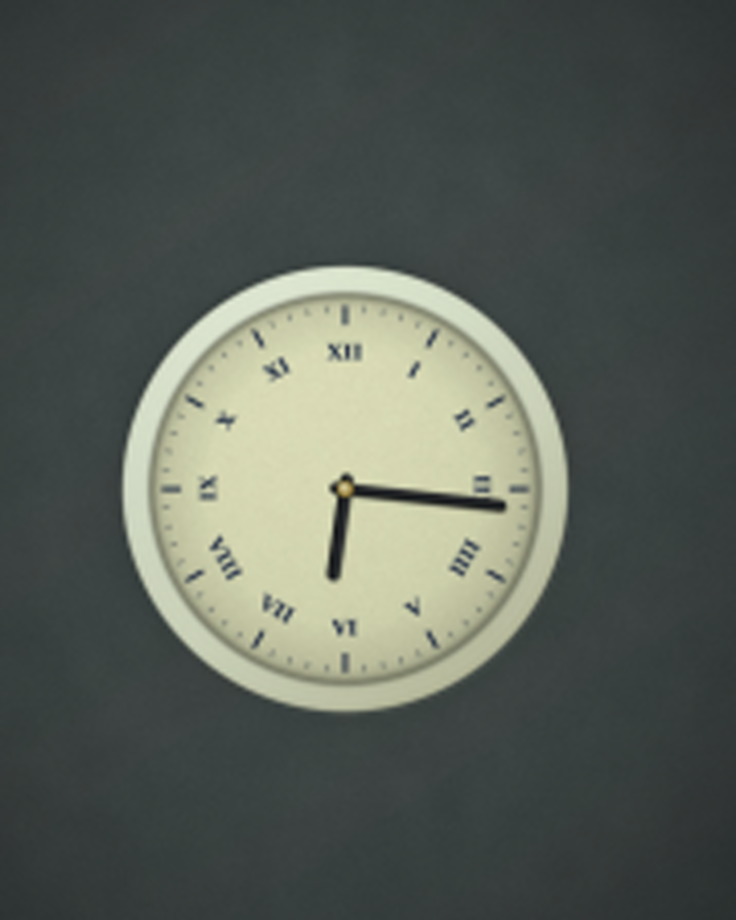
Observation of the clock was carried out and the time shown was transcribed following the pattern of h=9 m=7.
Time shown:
h=6 m=16
